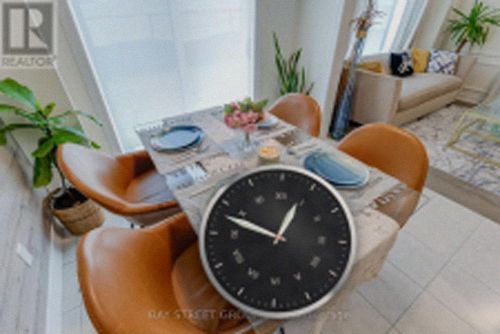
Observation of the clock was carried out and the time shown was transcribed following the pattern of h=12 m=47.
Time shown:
h=12 m=48
